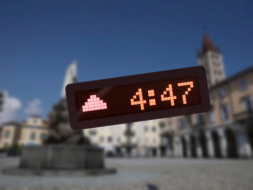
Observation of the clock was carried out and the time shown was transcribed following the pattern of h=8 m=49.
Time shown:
h=4 m=47
